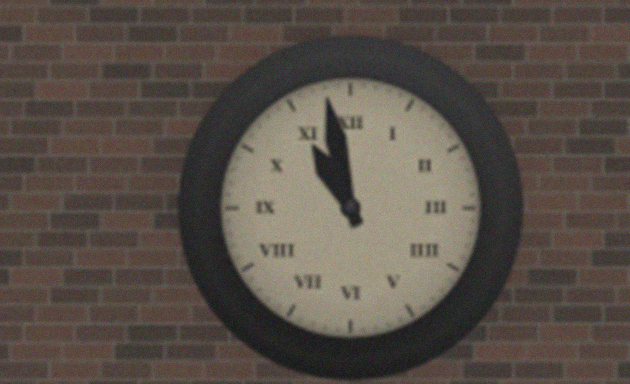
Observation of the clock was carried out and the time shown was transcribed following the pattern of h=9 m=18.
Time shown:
h=10 m=58
